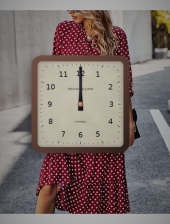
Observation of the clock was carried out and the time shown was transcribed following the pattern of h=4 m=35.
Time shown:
h=12 m=0
